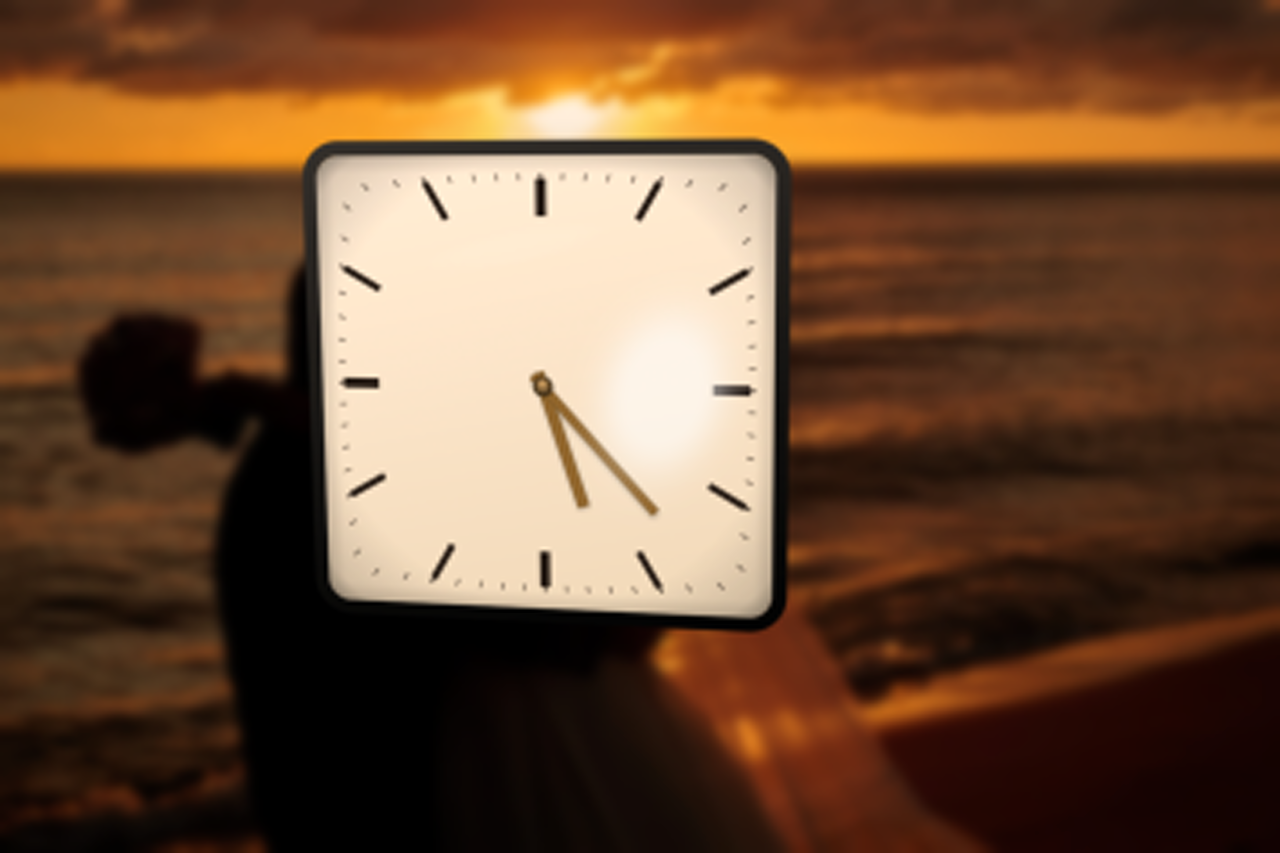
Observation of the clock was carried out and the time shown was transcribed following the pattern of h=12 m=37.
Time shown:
h=5 m=23
